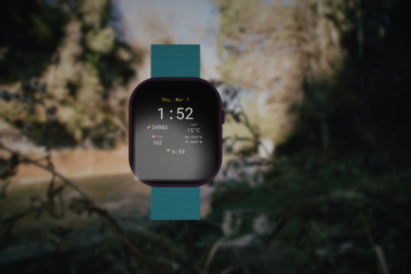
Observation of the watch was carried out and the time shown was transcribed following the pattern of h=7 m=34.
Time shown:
h=1 m=52
